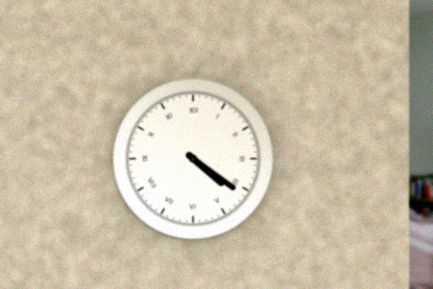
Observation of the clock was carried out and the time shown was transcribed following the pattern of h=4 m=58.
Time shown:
h=4 m=21
